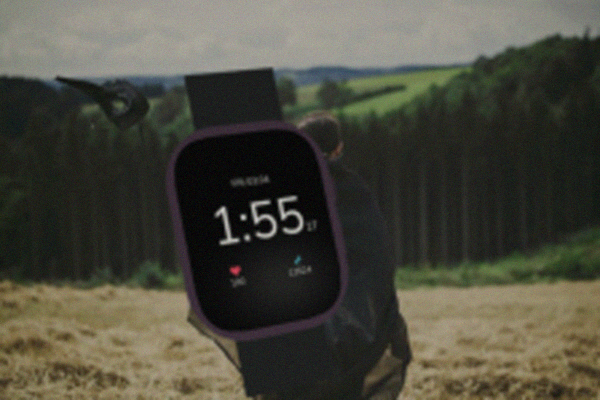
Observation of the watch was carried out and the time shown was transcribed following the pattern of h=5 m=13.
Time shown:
h=1 m=55
